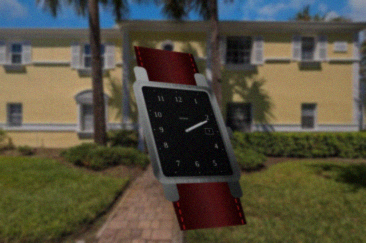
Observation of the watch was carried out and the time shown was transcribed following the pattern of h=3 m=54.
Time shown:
h=2 m=11
